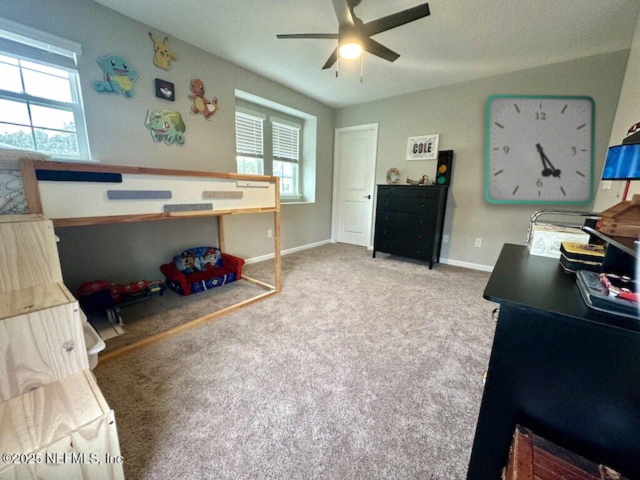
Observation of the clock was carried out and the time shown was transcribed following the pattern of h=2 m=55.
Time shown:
h=5 m=24
